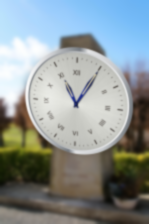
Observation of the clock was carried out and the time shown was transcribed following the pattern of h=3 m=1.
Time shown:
h=11 m=5
